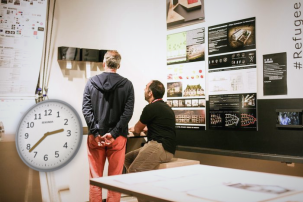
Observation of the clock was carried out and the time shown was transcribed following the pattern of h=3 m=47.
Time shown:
h=2 m=38
